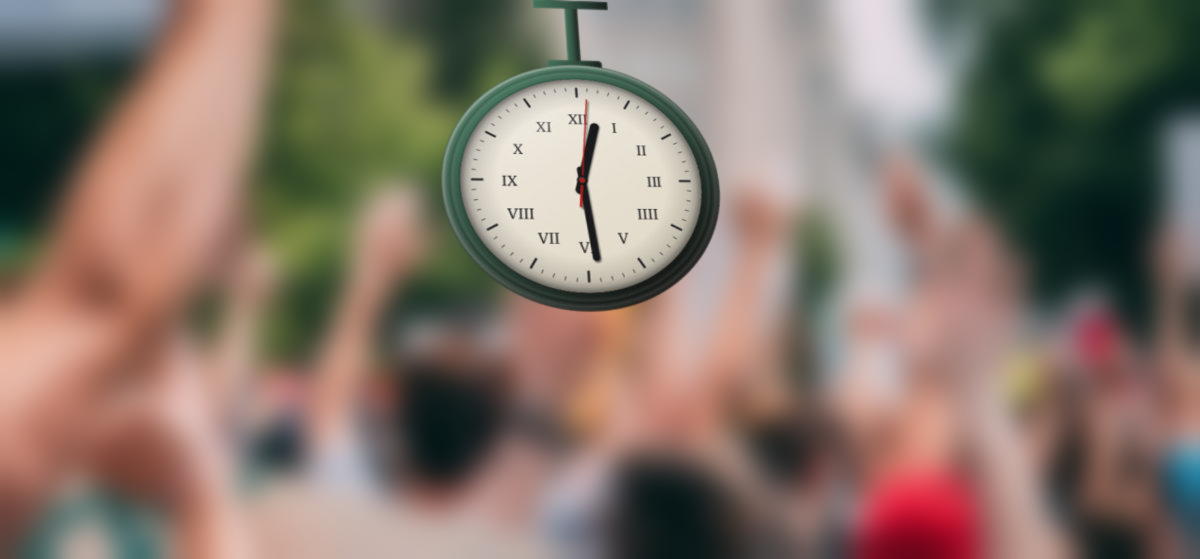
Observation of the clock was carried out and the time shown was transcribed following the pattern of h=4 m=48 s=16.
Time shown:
h=12 m=29 s=1
